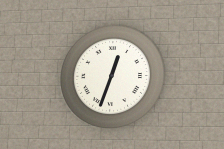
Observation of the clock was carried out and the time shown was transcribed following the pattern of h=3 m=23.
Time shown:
h=12 m=33
